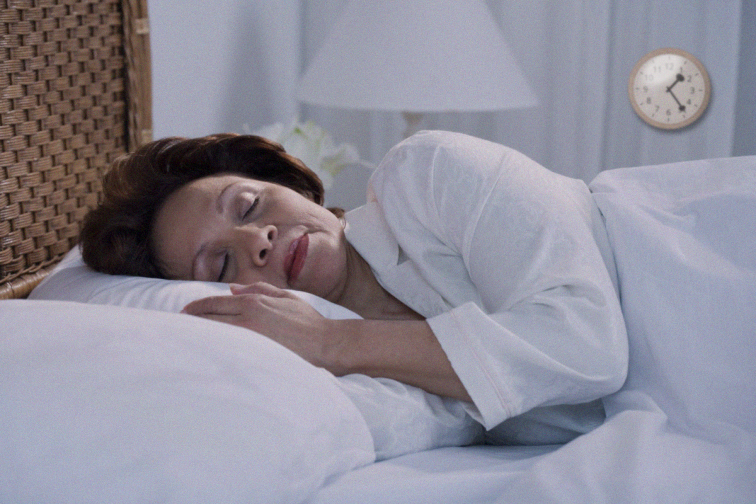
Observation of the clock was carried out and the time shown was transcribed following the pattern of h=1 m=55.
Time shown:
h=1 m=24
